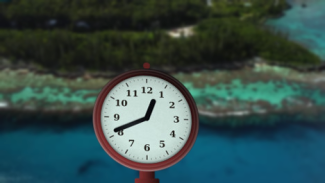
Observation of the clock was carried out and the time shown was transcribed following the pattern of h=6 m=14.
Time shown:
h=12 m=41
